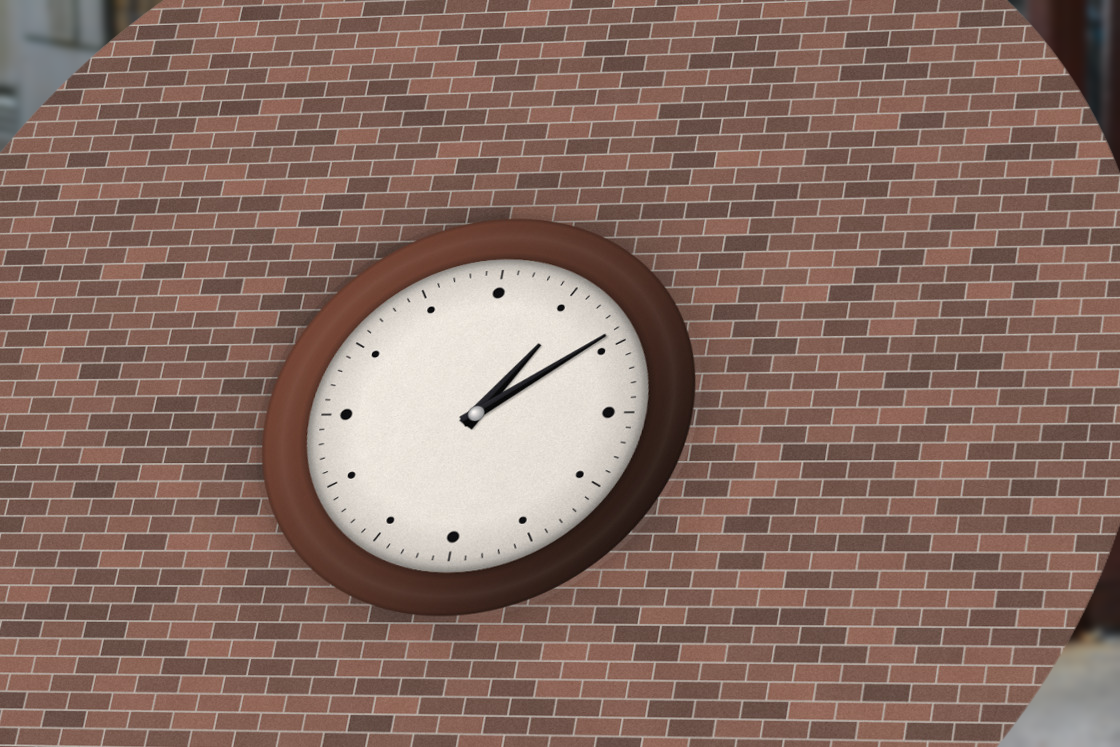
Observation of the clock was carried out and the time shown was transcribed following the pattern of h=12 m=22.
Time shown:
h=1 m=9
